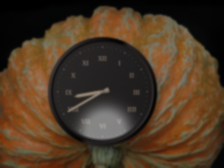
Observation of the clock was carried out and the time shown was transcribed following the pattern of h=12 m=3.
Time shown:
h=8 m=40
